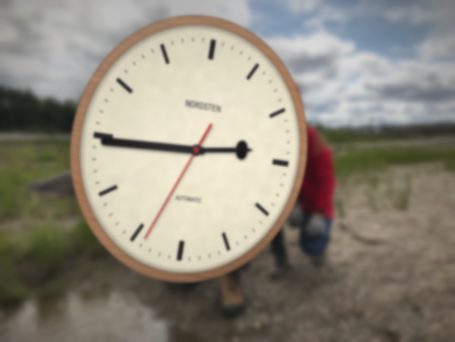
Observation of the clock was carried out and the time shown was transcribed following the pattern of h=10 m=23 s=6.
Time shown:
h=2 m=44 s=34
